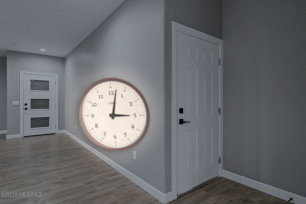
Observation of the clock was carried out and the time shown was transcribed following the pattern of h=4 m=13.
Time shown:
h=3 m=2
